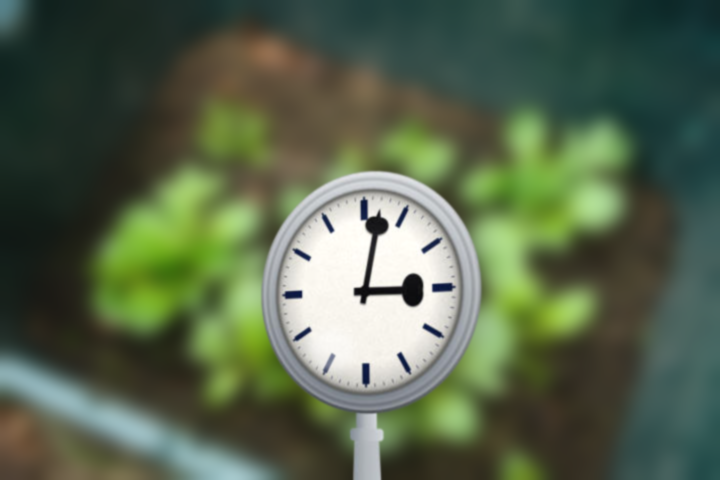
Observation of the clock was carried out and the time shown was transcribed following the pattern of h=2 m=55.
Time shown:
h=3 m=2
